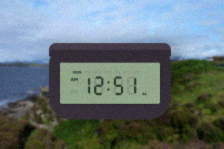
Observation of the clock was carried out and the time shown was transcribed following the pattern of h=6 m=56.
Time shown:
h=12 m=51
